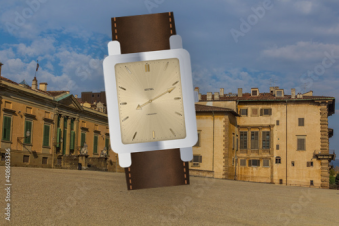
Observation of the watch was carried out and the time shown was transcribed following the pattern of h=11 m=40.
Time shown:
h=8 m=11
